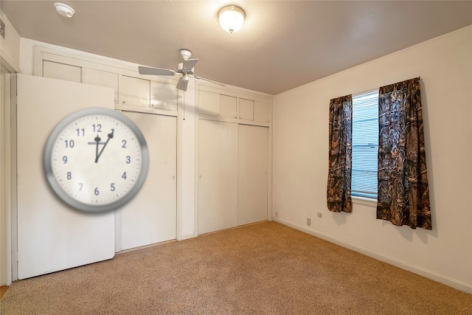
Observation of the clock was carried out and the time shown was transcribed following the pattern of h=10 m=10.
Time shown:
h=12 m=5
